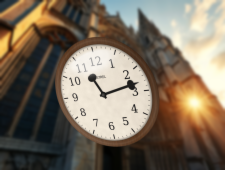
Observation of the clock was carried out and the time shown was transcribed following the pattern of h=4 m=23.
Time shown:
h=11 m=13
